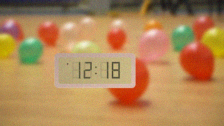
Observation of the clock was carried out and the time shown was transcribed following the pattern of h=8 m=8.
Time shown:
h=12 m=18
